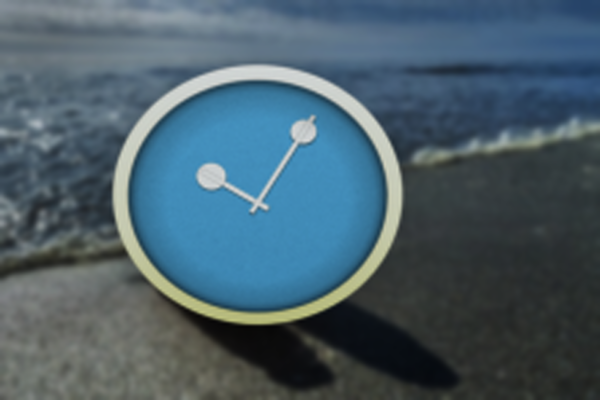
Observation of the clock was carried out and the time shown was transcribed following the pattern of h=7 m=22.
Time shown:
h=10 m=5
